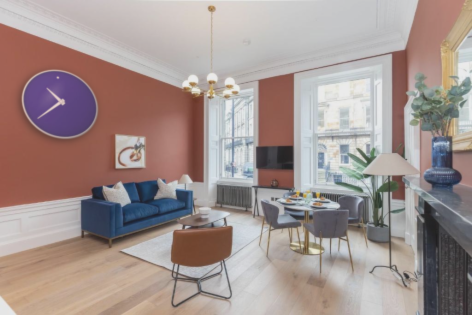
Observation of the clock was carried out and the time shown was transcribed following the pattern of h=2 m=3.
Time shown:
h=10 m=39
